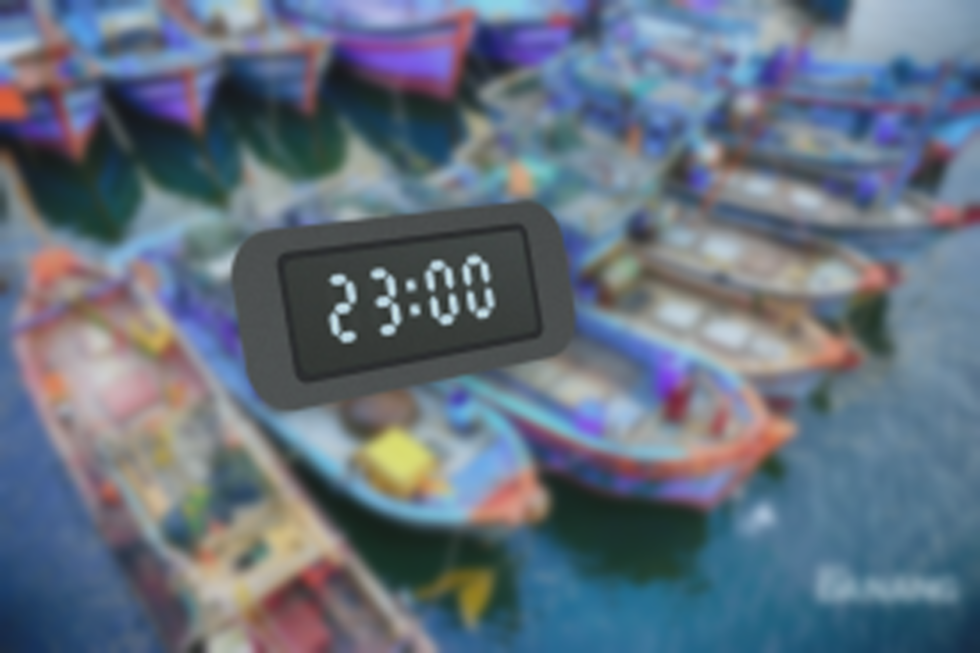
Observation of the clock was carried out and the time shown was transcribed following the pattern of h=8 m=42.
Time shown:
h=23 m=0
